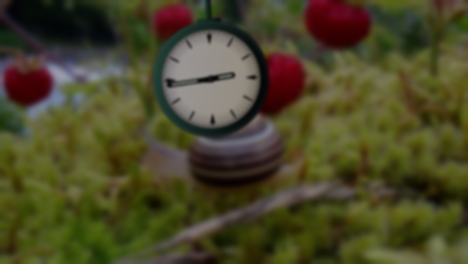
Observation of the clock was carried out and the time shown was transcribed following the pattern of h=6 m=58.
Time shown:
h=2 m=44
